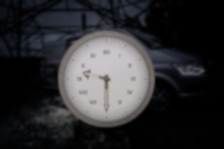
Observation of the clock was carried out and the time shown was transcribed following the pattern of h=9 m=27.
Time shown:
h=9 m=30
